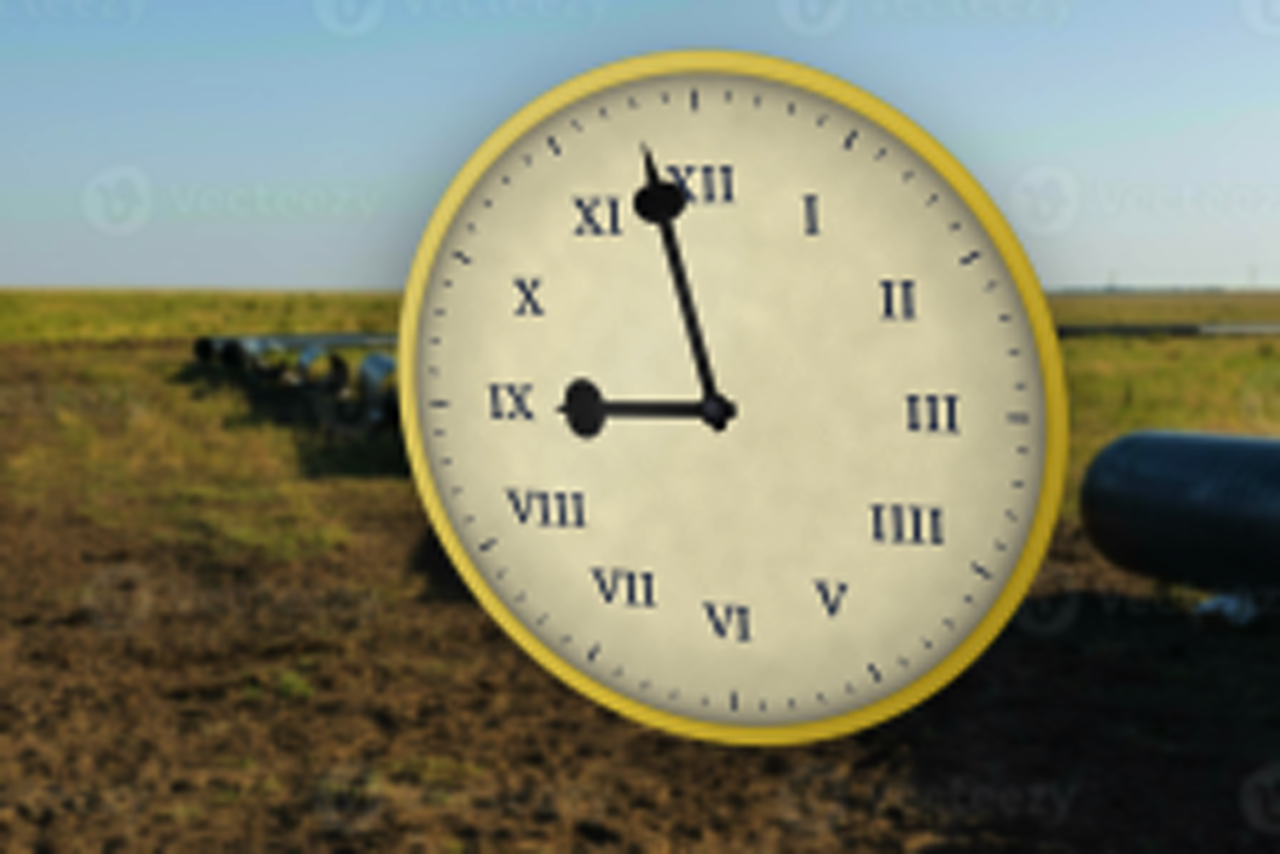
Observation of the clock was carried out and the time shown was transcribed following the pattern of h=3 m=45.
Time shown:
h=8 m=58
